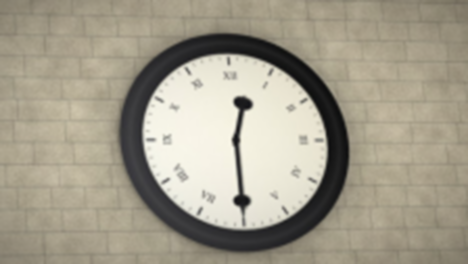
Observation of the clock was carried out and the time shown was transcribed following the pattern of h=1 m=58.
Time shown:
h=12 m=30
